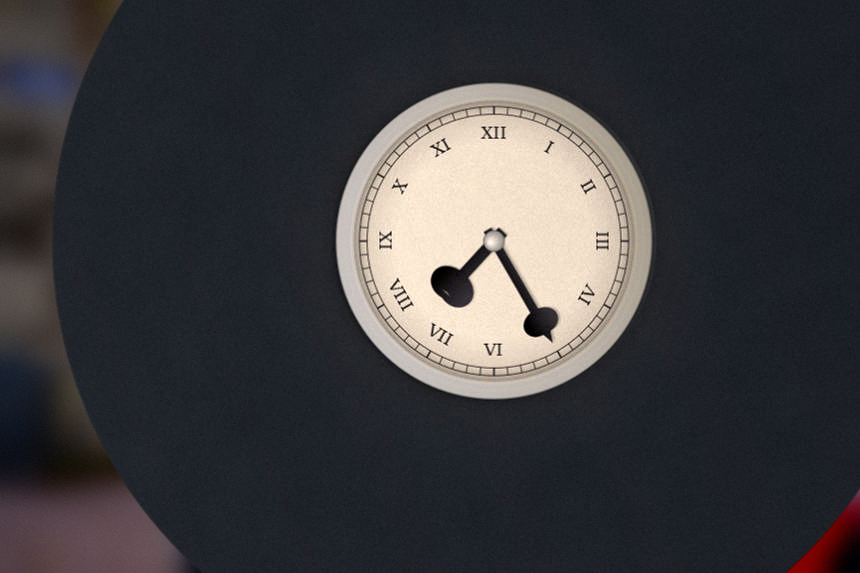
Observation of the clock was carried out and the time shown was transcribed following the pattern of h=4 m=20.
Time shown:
h=7 m=25
